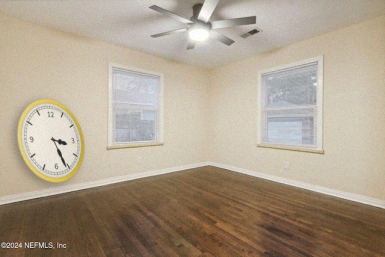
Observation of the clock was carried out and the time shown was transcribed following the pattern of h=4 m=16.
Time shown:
h=3 m=26
